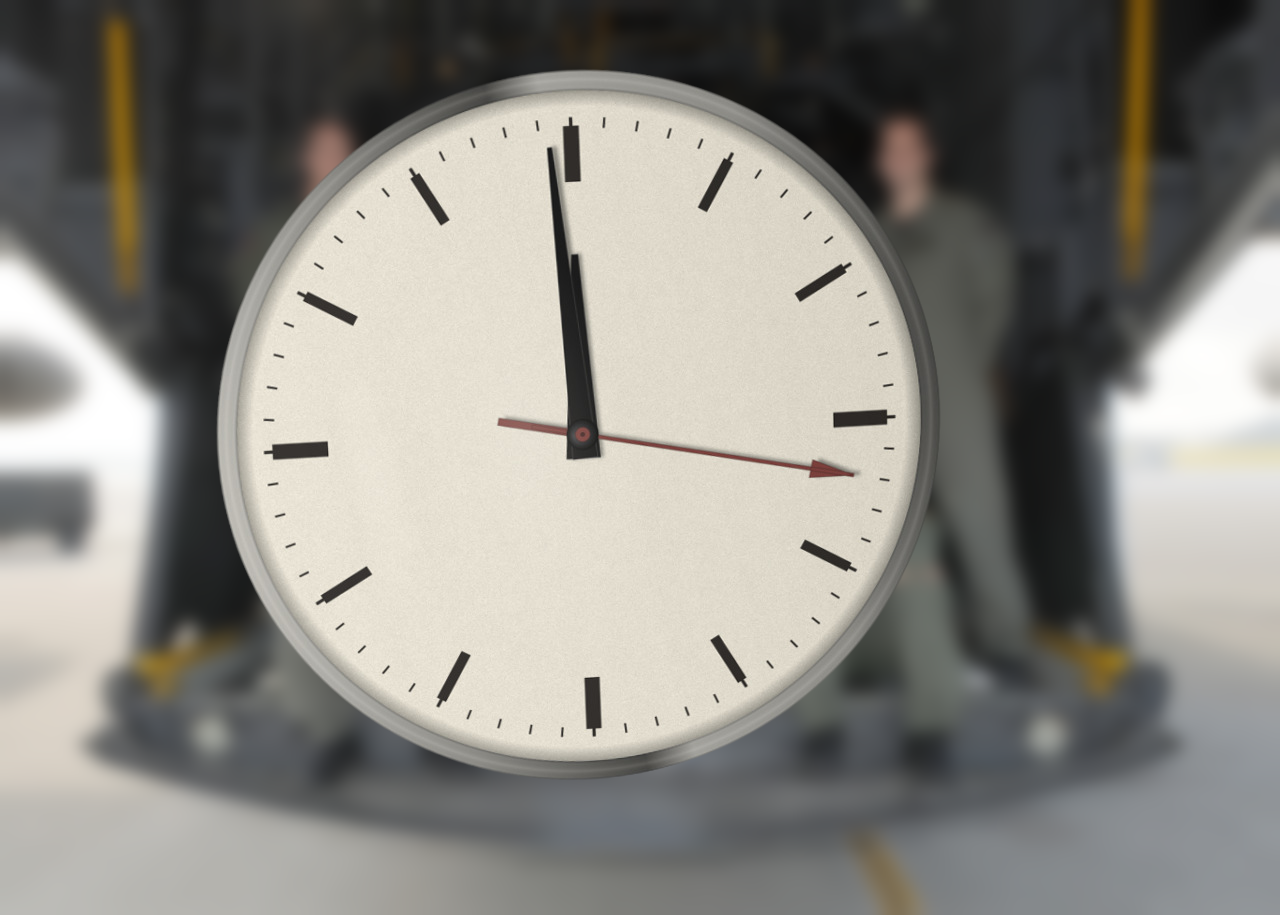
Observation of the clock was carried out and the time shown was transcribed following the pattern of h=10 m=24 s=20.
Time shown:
h=11 m=59 s=17
